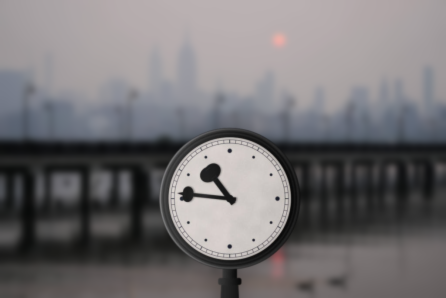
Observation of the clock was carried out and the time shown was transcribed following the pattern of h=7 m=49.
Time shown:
h=10 m=46
